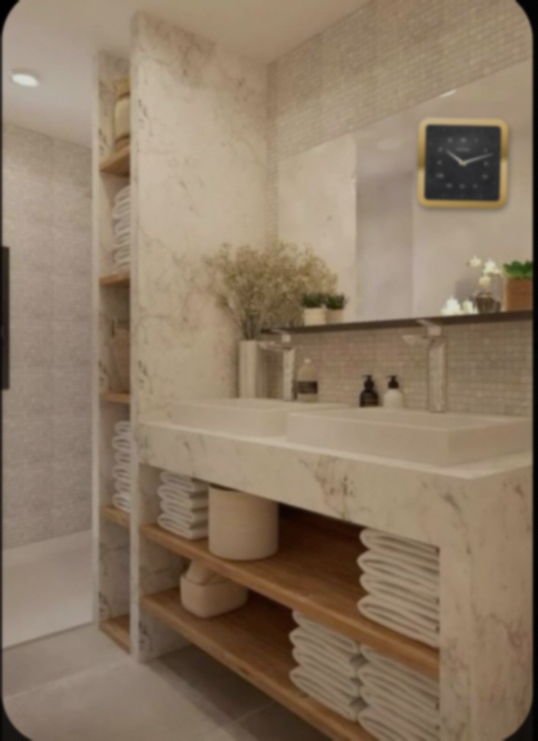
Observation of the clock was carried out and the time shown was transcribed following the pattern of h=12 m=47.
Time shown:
h=10 m=12
